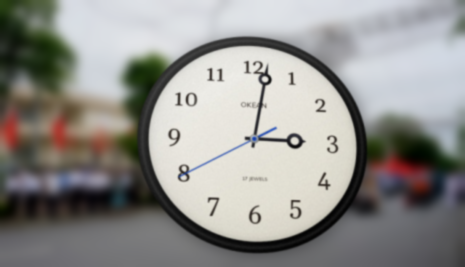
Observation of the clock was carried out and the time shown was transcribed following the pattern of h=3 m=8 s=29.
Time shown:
h=3 m=1 s=40
